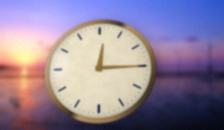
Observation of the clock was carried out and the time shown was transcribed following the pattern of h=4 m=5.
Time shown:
h=12 m=15
